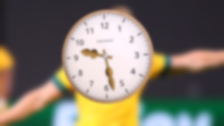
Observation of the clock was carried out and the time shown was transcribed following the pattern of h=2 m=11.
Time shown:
h=9 m=28
